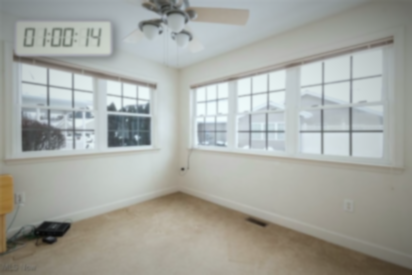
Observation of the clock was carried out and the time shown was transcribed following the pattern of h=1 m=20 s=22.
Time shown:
h=1 m=0 s=14
